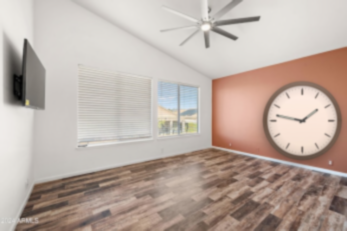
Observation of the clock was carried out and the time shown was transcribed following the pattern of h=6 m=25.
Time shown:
h=1 m=47
